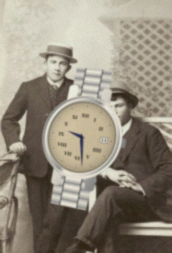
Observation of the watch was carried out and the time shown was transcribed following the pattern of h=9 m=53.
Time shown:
h=9 m=28
